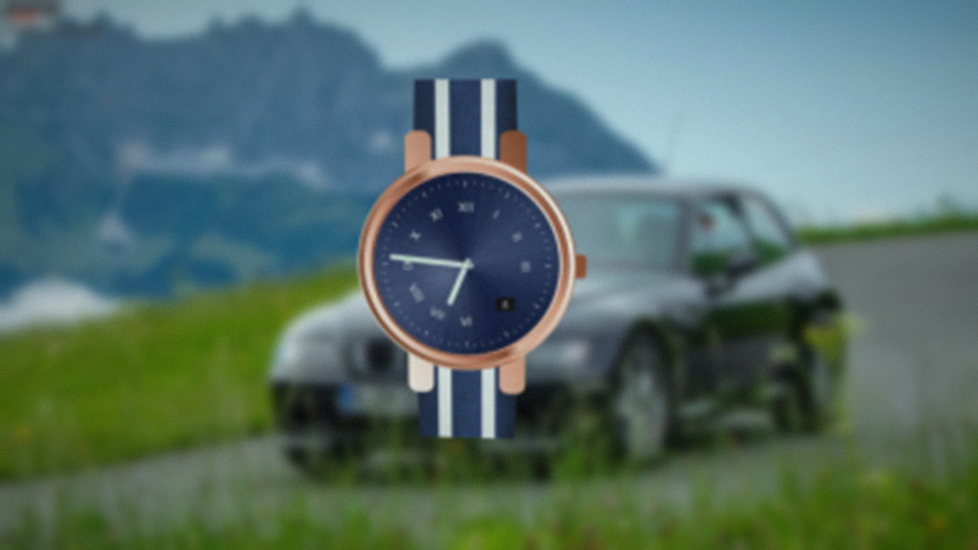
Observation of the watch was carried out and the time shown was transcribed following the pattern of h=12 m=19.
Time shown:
h=6 m=46
